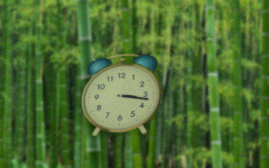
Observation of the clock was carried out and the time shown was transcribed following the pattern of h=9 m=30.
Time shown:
h=3 m=17
